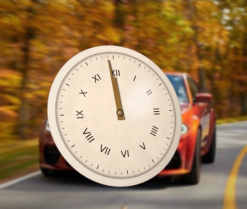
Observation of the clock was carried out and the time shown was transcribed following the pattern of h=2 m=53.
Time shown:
h=11 m=59
